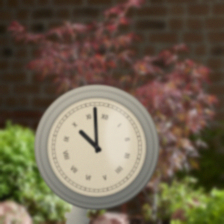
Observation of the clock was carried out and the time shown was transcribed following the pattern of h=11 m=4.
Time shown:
h=9 m=57
